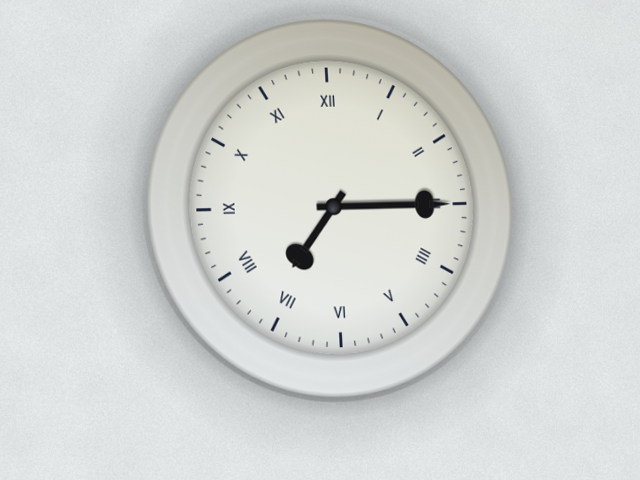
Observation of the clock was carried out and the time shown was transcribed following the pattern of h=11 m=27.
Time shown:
h=7 m=15
